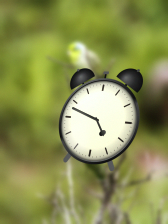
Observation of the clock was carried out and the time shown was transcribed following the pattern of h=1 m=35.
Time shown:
h=4 m=48
